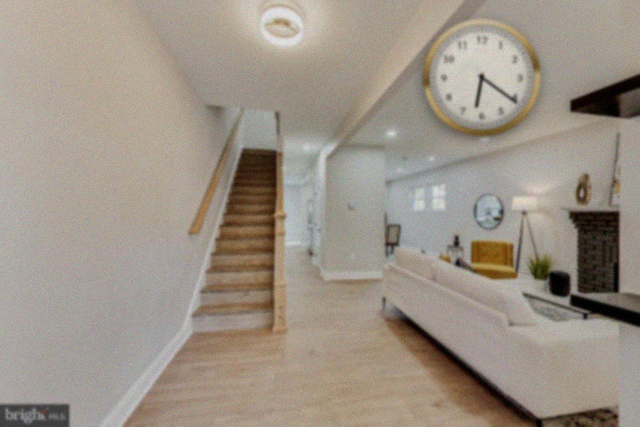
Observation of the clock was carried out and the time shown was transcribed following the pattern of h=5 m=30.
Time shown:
h=6 m=21
